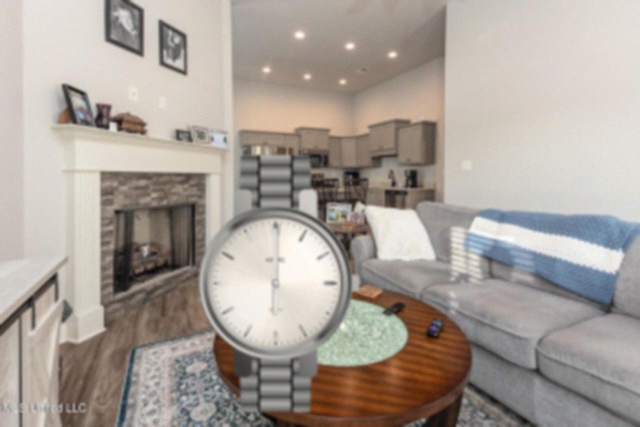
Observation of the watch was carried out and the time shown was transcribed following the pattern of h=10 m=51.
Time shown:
h=6 m=0
